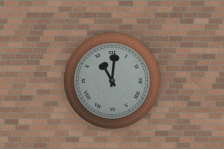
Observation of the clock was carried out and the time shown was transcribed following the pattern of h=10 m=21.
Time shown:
h=11 m=1
